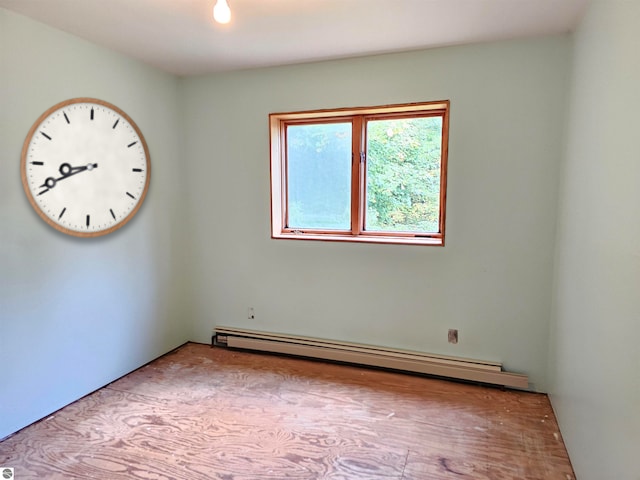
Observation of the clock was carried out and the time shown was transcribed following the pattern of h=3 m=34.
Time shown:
h=8 m=41
